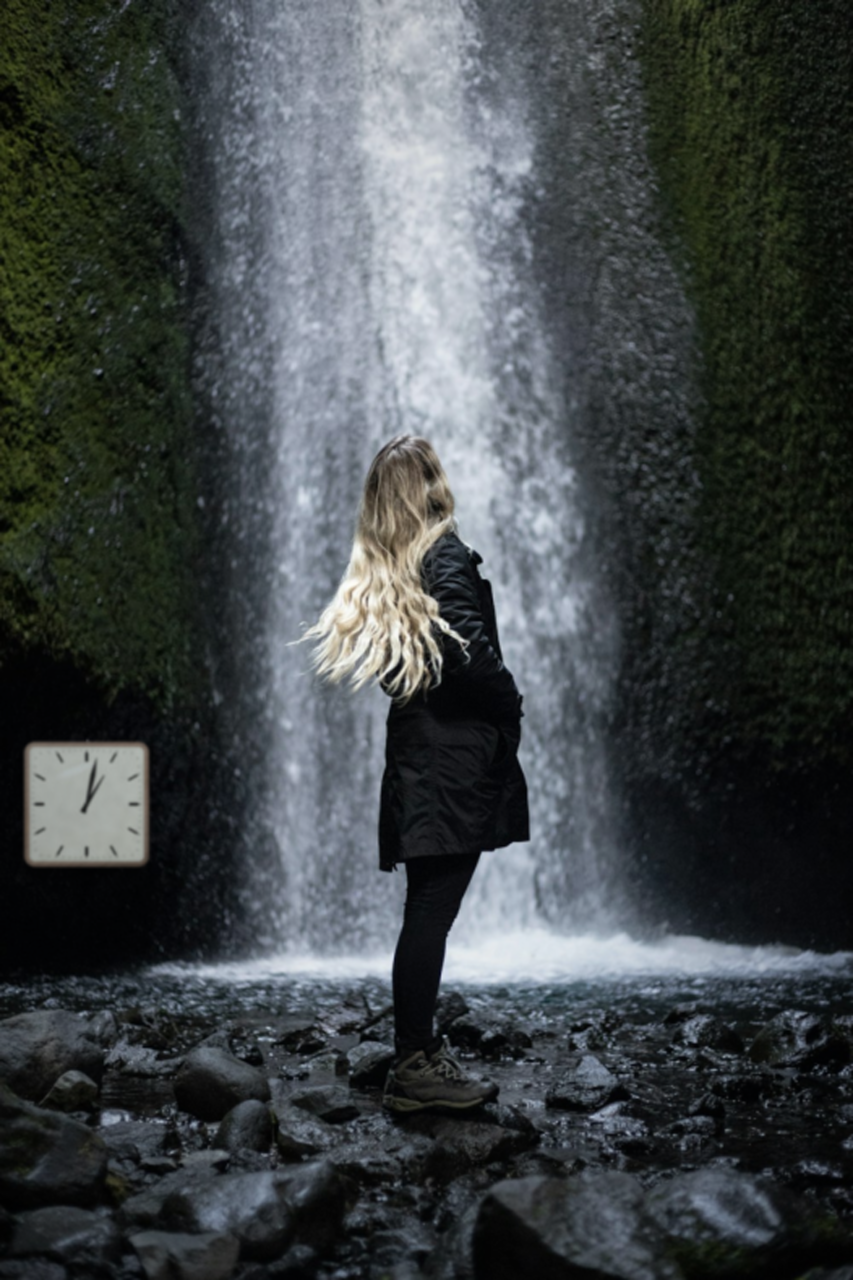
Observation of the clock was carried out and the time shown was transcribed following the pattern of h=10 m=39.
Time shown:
h=1 m=2
